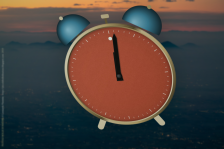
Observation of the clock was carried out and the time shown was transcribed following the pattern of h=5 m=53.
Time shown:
h=12 m=1
